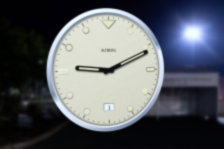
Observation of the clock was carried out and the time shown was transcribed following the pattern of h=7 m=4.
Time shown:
h=9 m=11
